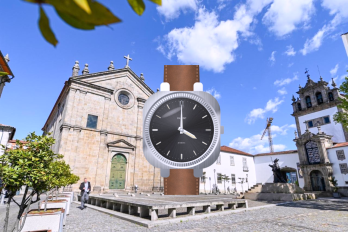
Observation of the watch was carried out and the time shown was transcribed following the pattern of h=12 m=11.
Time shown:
h=4 m=0
